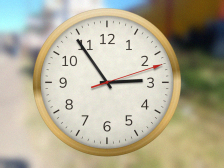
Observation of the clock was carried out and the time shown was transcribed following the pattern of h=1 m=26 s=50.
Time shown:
h=2 m=54 s=12
